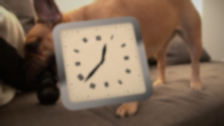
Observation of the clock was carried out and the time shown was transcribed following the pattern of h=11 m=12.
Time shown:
h=12 m=38
